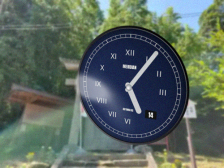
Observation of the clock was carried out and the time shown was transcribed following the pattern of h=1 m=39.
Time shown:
h=5 m=6
